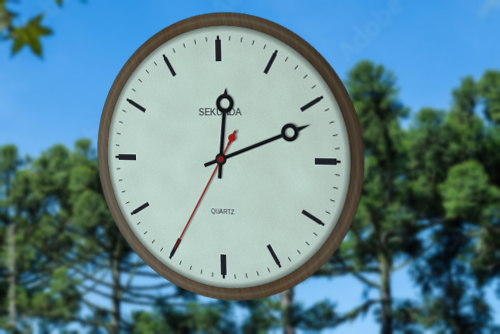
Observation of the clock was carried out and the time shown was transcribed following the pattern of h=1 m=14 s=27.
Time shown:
h=12 m=11 s=35
